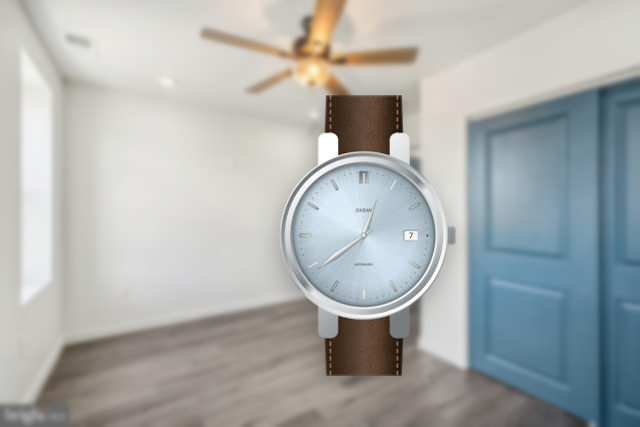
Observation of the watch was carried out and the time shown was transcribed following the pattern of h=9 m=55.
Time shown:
h=12 m=39
